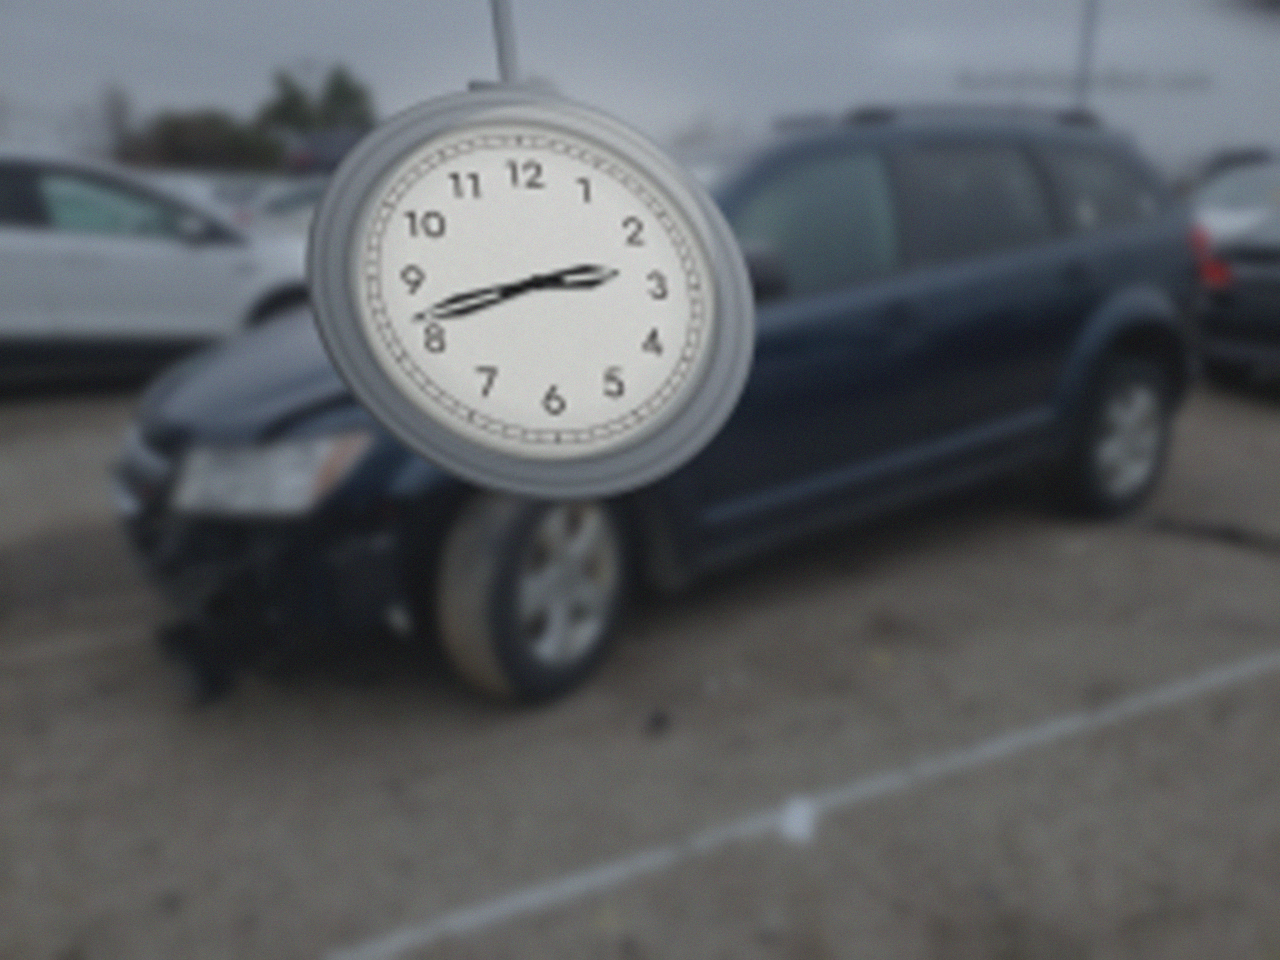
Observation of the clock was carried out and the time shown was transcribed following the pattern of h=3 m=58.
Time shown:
h=2 m=42
